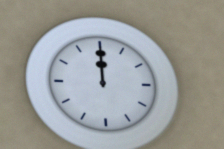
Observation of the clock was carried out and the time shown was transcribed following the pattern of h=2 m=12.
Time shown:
h=12 m=0
